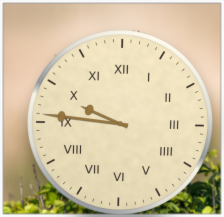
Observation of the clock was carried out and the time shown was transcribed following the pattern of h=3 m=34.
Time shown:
h=9 m=46
